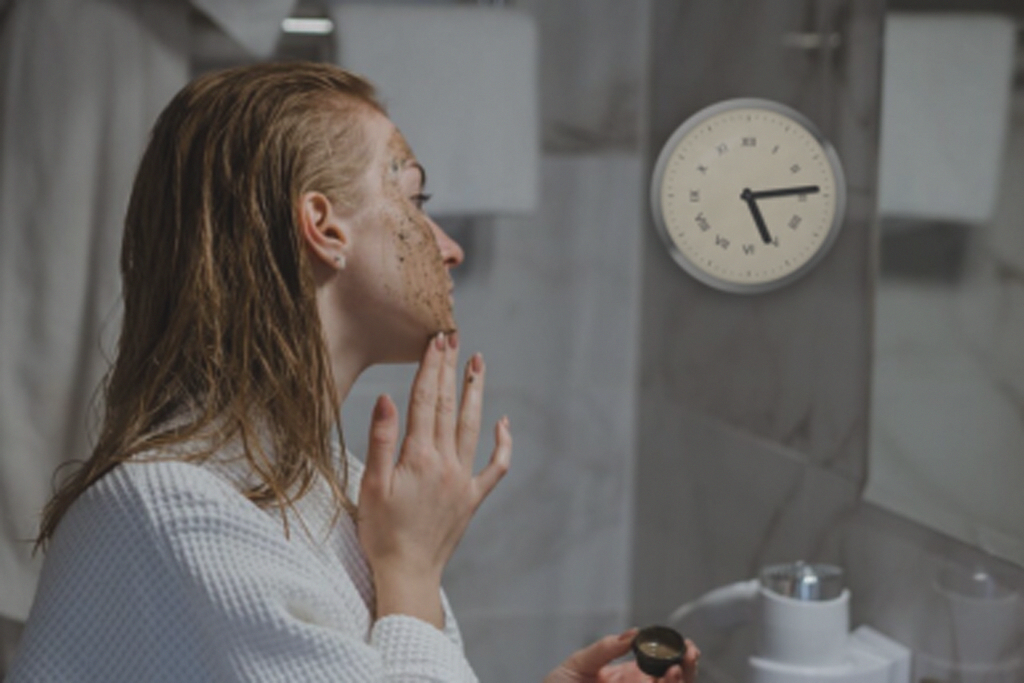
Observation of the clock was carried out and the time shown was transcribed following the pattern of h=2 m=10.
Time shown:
h=5 m=14
